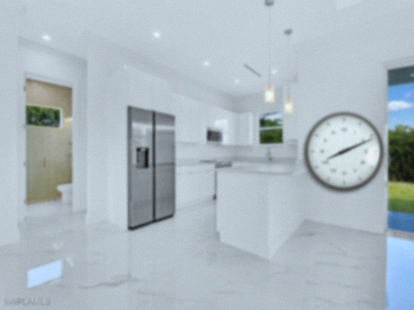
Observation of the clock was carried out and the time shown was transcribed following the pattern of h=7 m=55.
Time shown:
h=8 m=11
